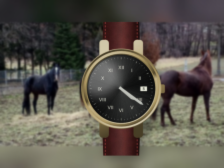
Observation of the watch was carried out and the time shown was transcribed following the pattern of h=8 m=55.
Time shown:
h=4 m=21
